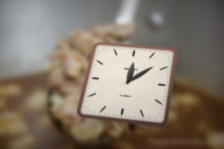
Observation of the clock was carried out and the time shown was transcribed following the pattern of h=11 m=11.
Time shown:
h=12 m=8
